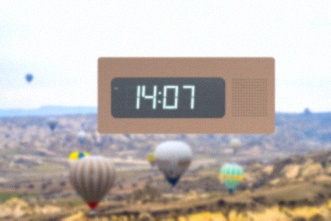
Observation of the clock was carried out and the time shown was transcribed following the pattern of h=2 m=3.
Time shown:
h=14 m=7
